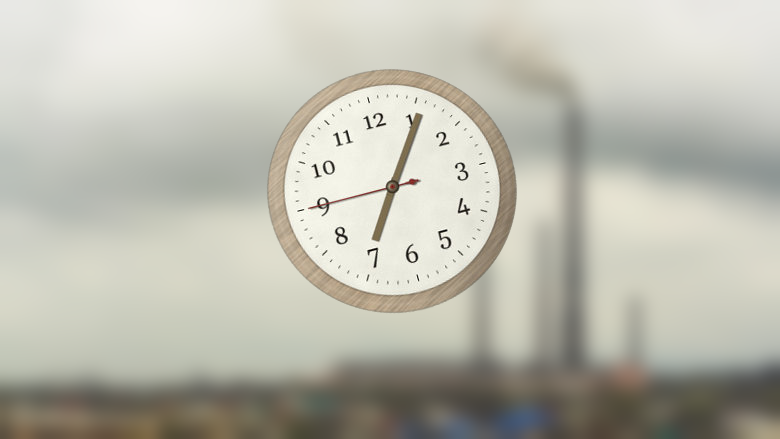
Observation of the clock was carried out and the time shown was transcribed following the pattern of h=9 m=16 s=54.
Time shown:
h=7 m=5 s=45
